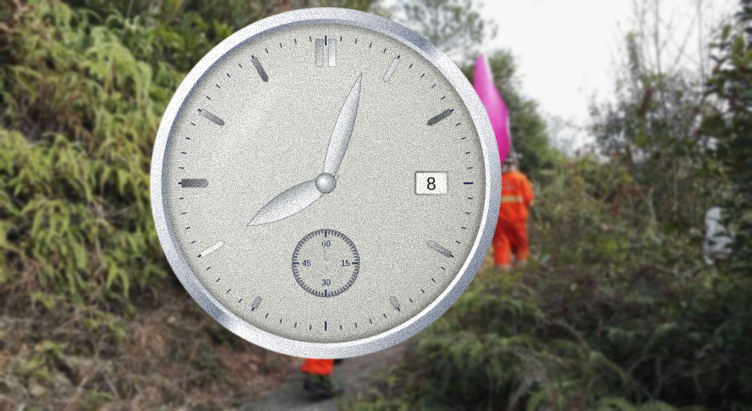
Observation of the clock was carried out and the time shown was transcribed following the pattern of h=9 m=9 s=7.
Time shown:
h=8 m=2 s=59
